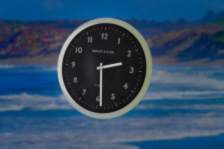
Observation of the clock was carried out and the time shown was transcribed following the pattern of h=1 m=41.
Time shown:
h=2 m=29
